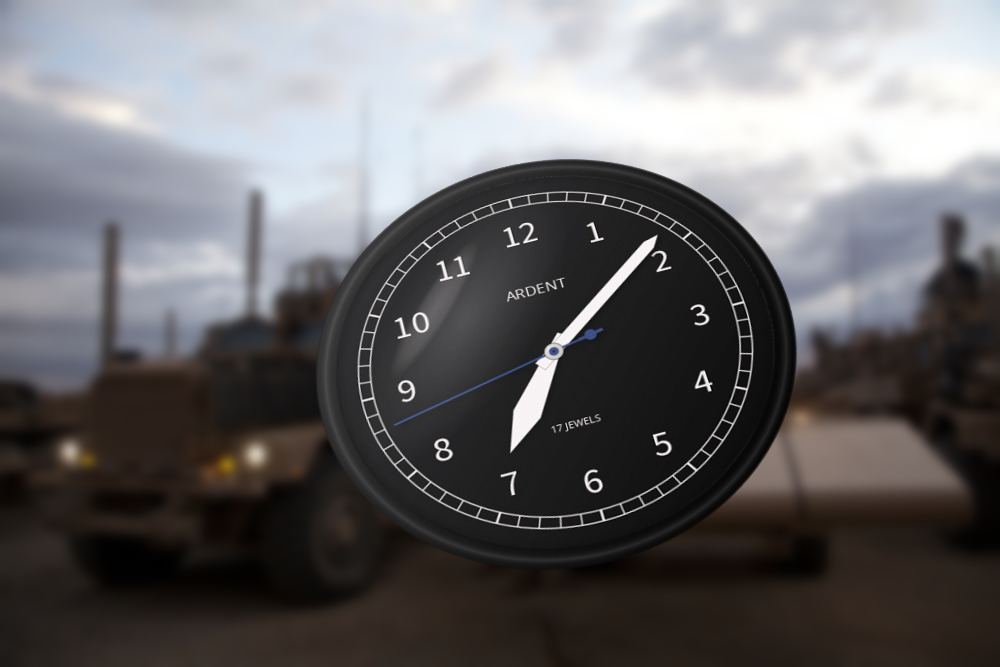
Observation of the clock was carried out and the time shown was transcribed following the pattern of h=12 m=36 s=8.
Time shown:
h=7 m=8 s=43
